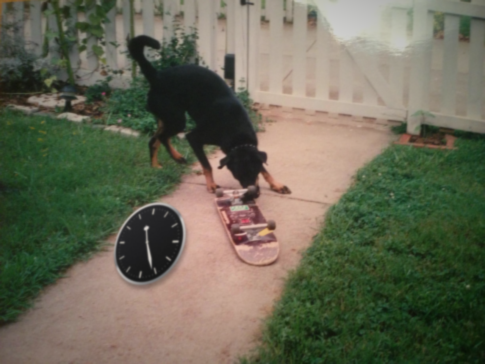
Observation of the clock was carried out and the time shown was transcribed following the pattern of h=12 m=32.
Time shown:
h=11 m=26
